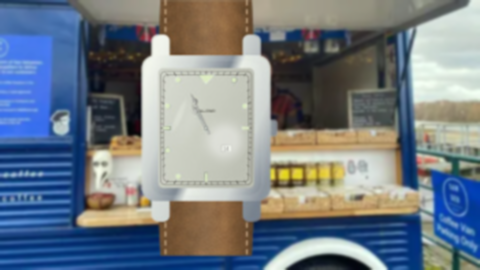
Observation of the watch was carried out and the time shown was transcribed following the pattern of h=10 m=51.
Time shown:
h=10 m=56
